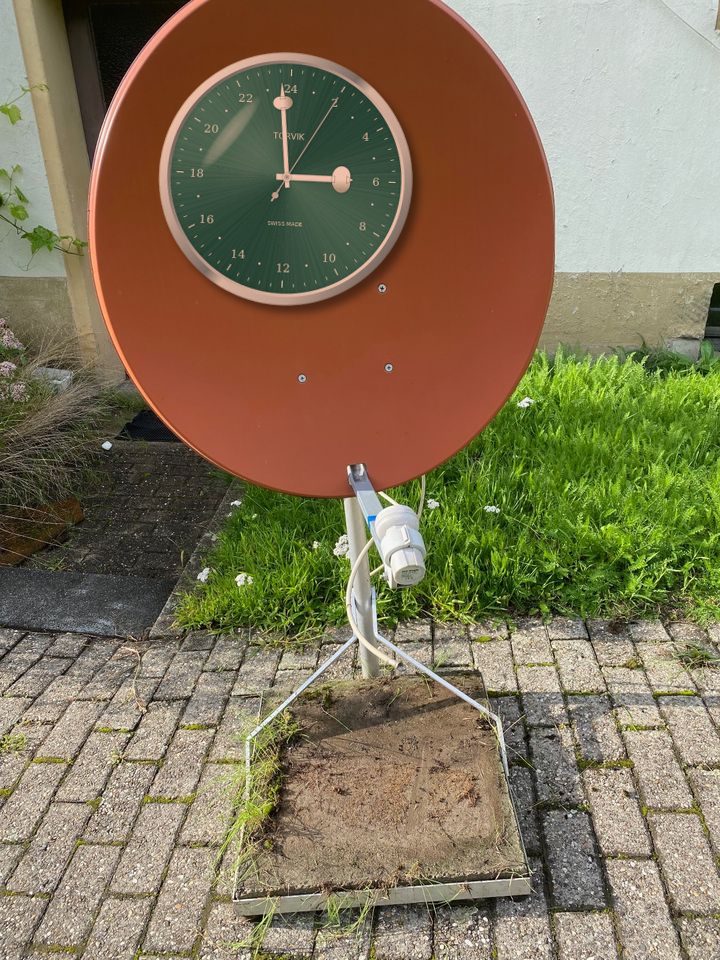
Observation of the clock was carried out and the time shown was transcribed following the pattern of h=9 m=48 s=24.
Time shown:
h=5 m=59 s=5
